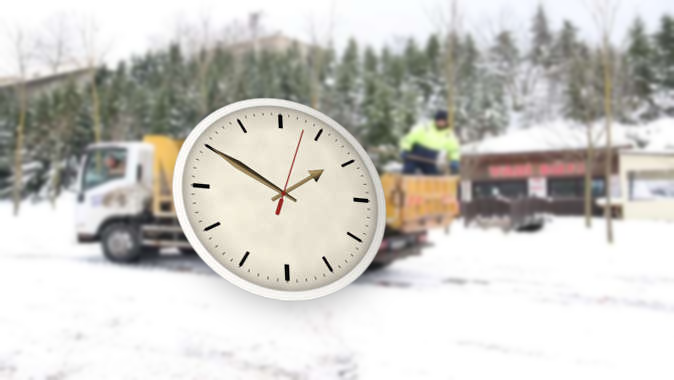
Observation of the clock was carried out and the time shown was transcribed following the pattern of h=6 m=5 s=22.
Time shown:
h=1 m=50 s=3
